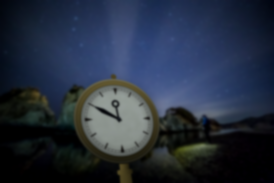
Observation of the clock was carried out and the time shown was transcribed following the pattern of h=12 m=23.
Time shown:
h=11 m=50
